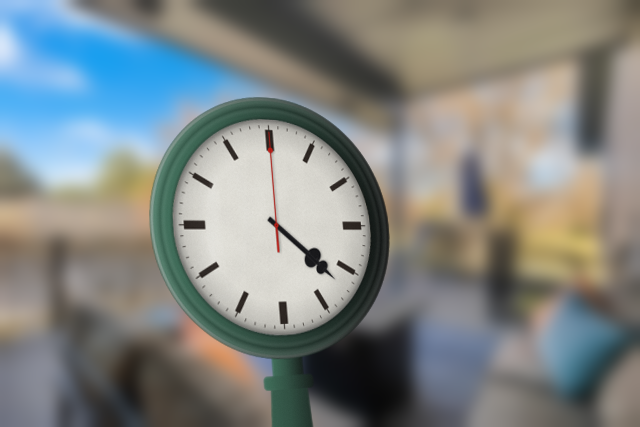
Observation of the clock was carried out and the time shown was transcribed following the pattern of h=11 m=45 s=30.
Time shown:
h=4 m=22 s=0
